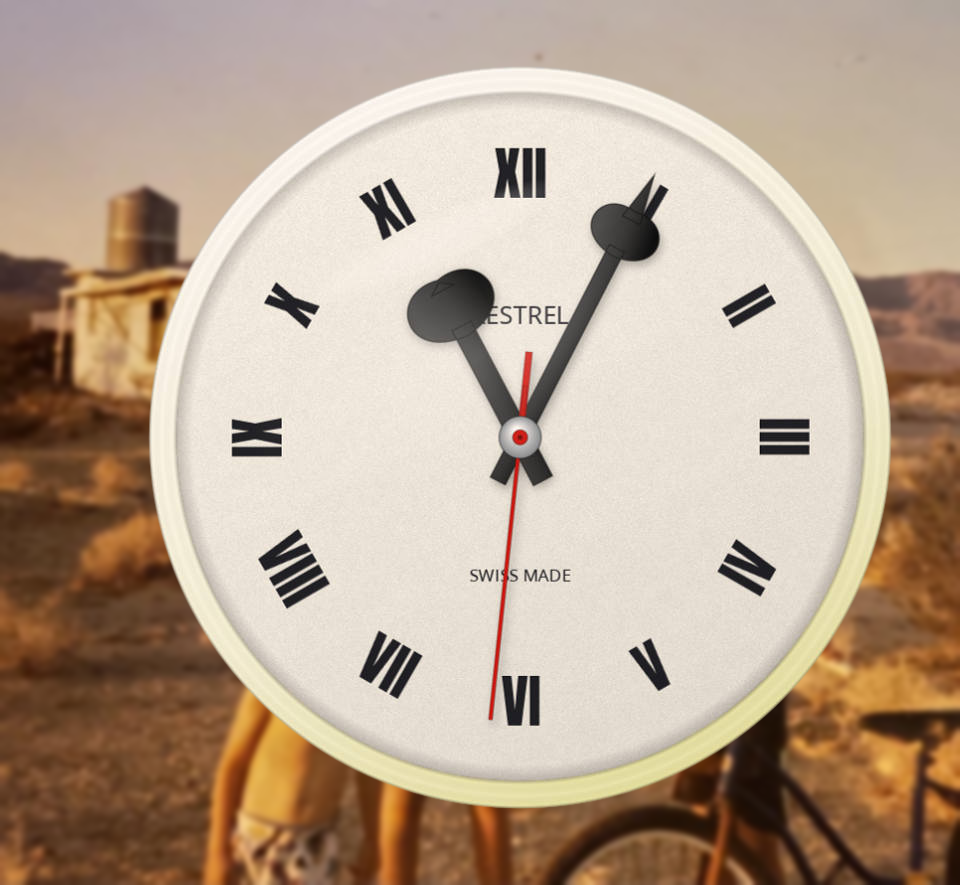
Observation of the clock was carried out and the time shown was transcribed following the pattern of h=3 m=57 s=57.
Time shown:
h=11 m=4 s=31
